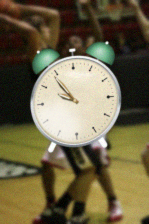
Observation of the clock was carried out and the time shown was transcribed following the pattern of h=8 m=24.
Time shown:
h=9 m=54
